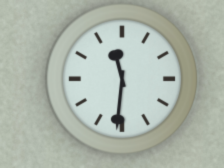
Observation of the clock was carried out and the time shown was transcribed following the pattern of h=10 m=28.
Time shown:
h=11 m=31
